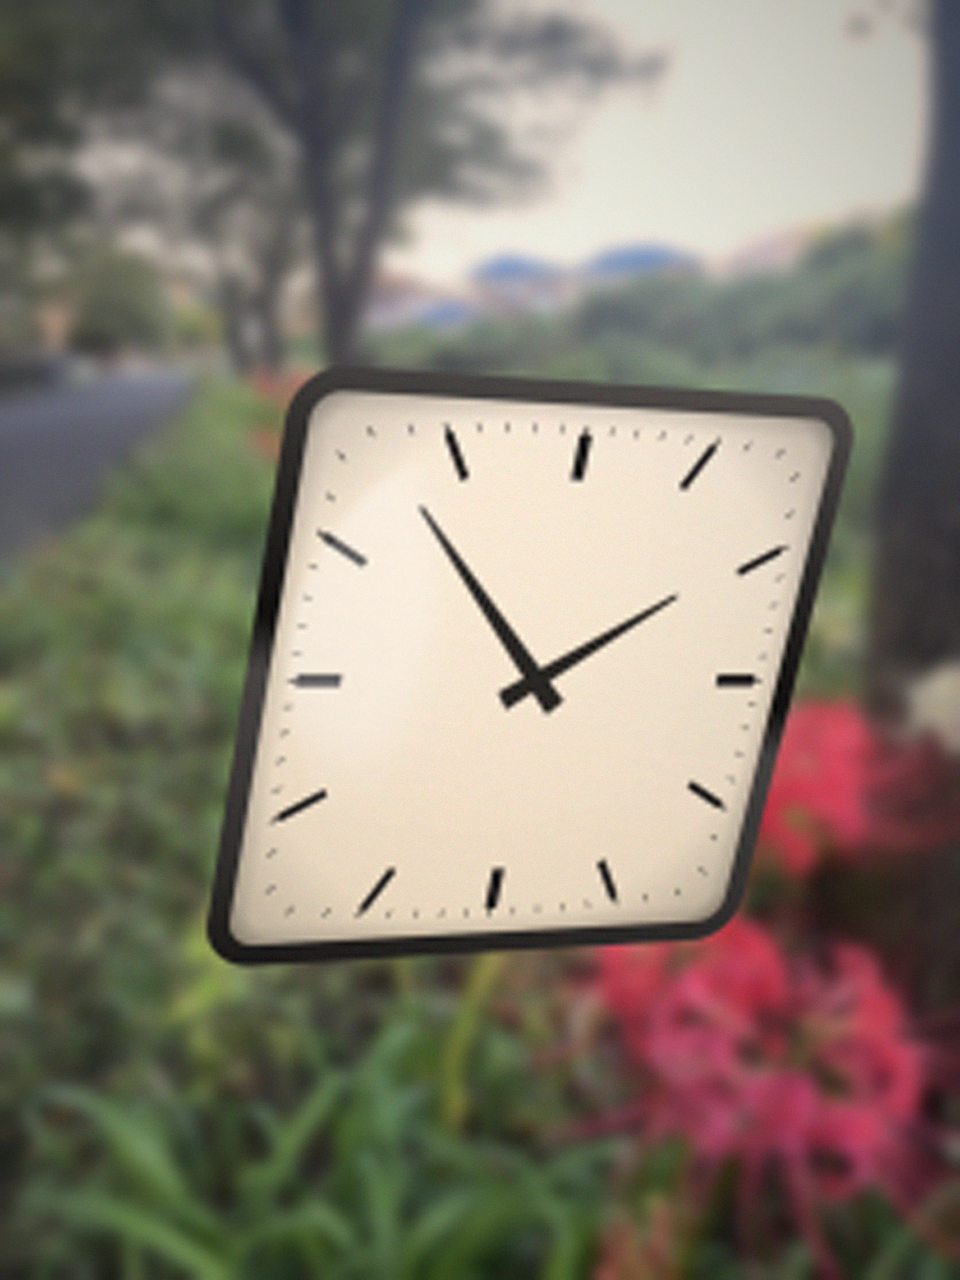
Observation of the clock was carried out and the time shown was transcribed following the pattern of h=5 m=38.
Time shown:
h=1 m=53
